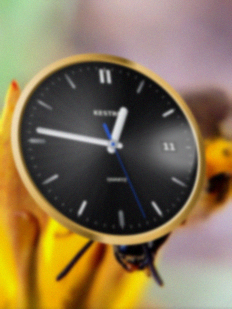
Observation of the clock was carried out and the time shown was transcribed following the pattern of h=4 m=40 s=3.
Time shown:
h=12 m=46 s=27
